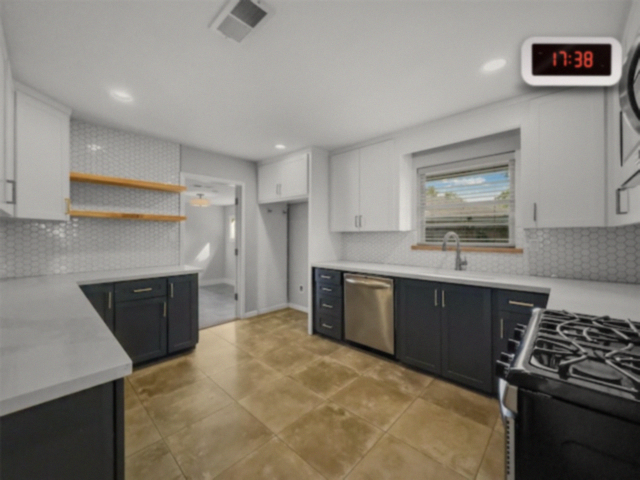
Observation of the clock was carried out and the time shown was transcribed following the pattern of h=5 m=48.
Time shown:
h=17 m=38
